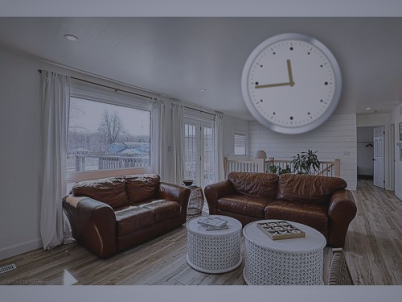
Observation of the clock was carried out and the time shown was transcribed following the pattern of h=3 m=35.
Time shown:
h=11 m=44
